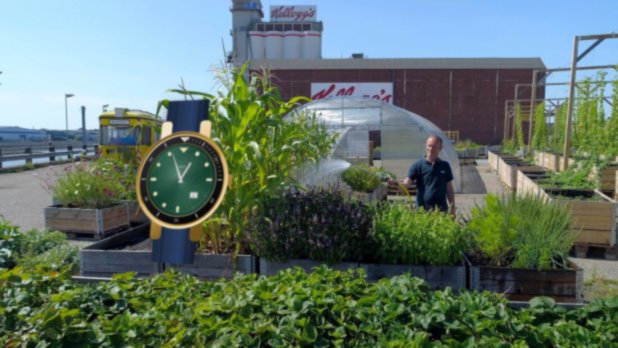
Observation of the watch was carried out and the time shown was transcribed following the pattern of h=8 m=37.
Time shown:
h=12 m=56
